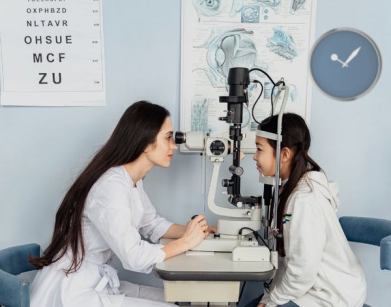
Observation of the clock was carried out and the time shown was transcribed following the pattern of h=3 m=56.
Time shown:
h=10 m=7
